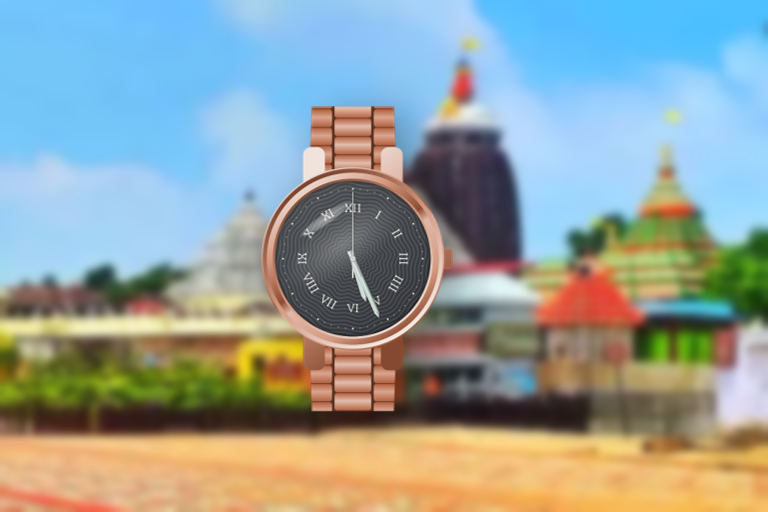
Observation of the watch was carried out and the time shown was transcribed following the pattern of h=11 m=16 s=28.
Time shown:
h=5 m=26 s=0
